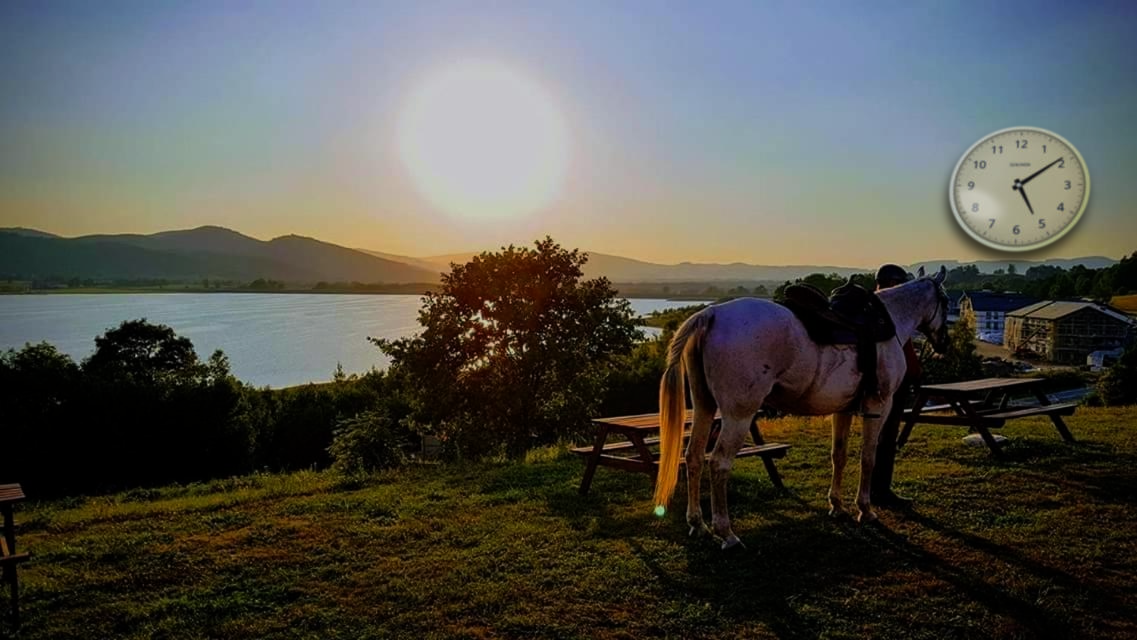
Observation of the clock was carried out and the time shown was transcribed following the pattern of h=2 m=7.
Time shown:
h=5 m=9
